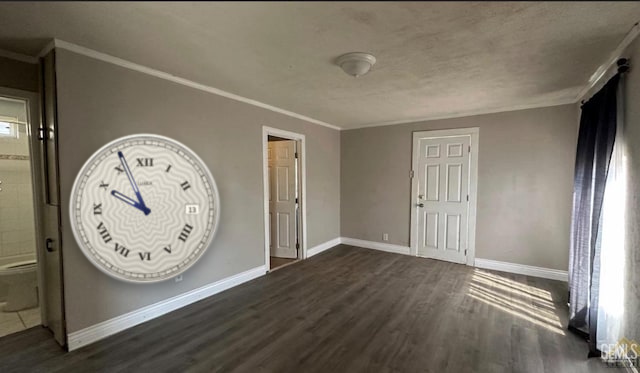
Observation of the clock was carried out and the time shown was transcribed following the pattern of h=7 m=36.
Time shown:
h=9 m=56
